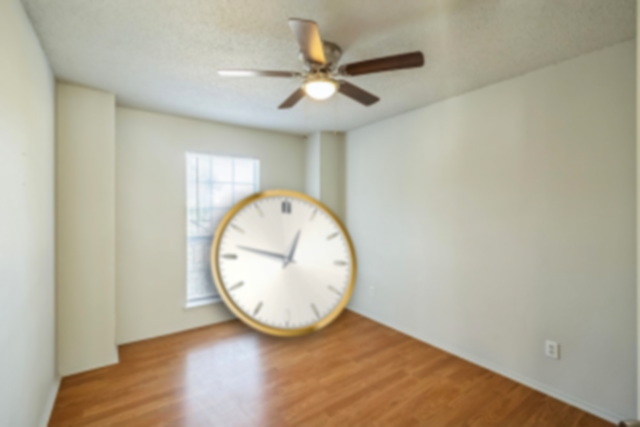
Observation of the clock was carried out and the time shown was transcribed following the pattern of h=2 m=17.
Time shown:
h=12 m=47
